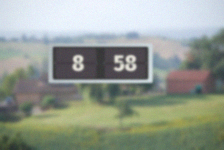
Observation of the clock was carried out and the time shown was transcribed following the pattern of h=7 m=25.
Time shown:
h=8 m=58
